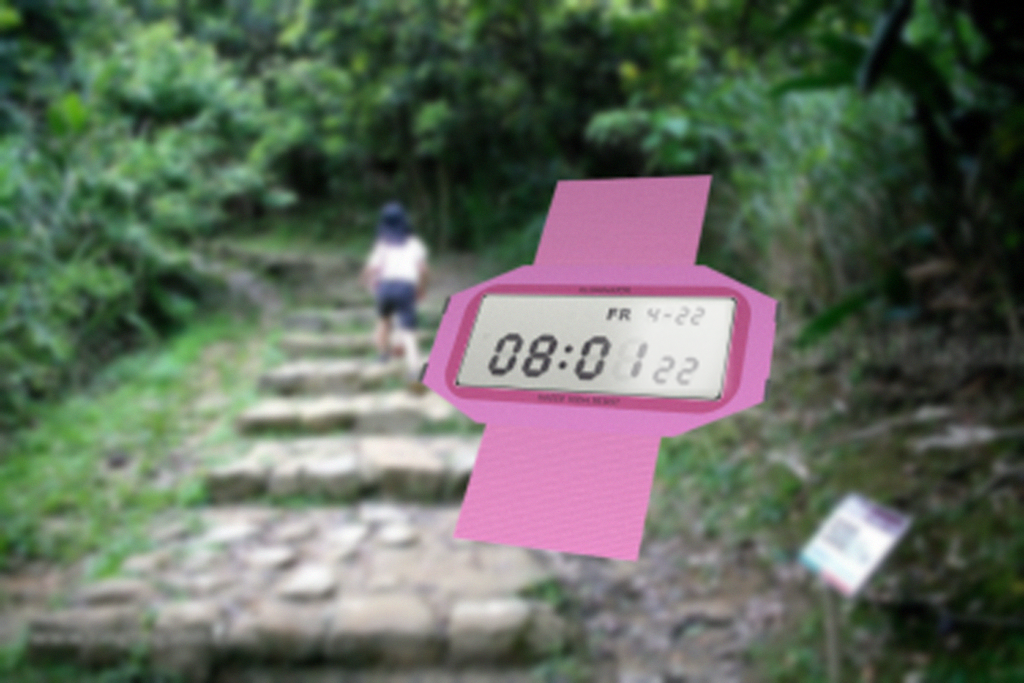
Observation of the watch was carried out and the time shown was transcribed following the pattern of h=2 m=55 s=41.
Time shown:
h=8 m=1 s=22
